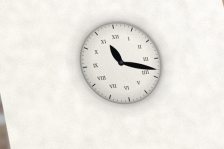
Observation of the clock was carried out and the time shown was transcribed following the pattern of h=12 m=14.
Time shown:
h=11 m=18
